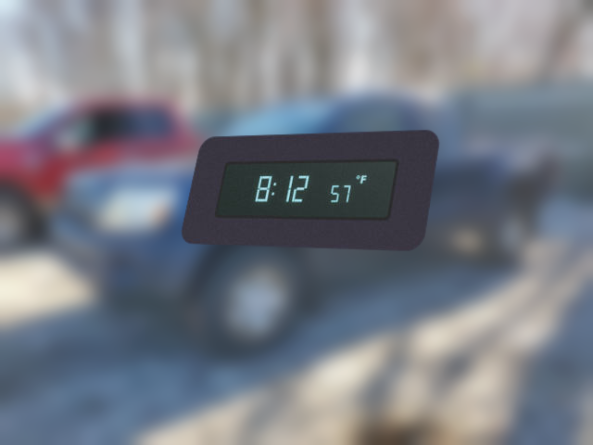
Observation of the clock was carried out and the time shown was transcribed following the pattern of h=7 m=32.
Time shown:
h=8 m=12
